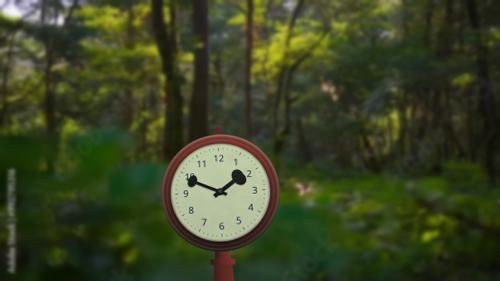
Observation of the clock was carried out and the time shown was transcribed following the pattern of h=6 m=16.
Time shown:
h=1 m=49
